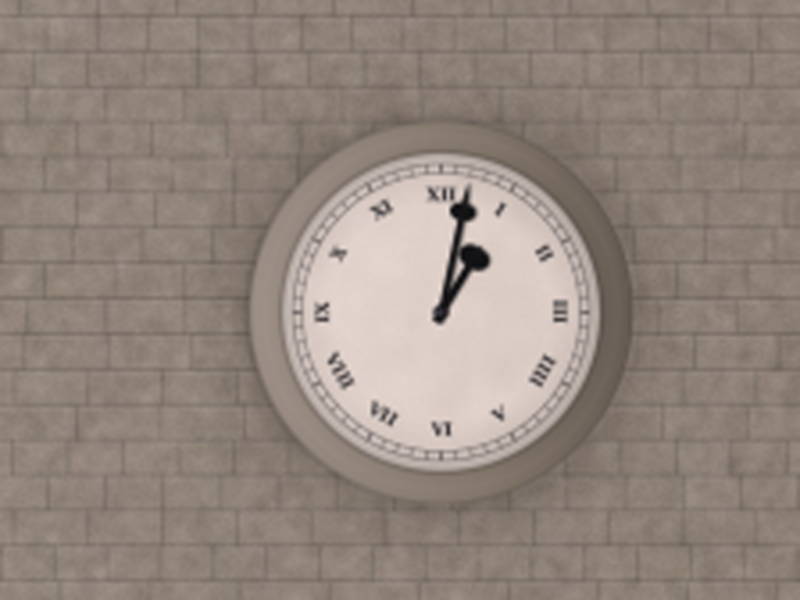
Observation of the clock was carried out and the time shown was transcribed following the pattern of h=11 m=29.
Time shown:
h=1 m=2
